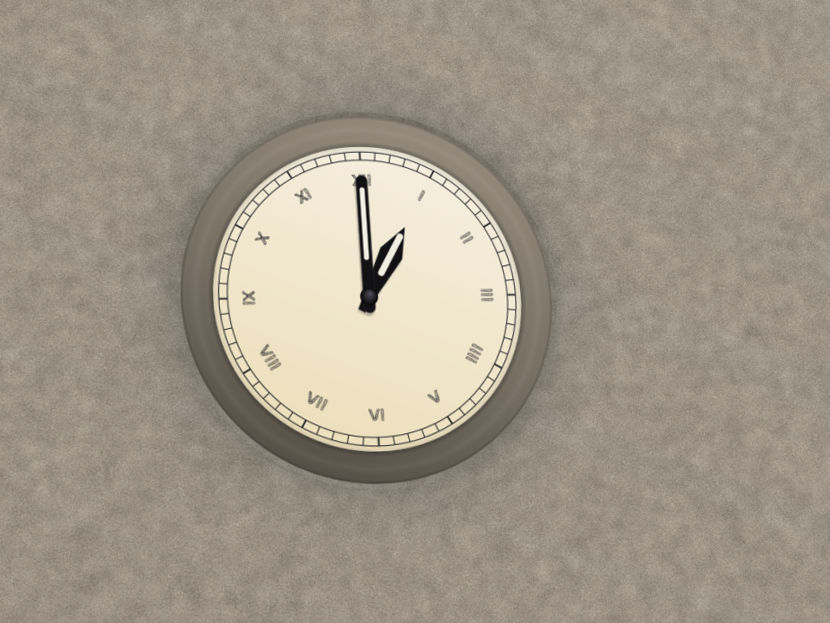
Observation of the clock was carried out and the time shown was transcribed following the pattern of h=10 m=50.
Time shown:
h=1 m=0
